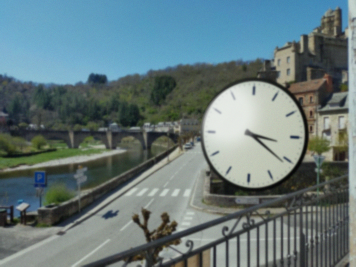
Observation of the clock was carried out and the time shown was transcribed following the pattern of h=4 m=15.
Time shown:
h=3 m=21
